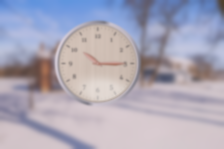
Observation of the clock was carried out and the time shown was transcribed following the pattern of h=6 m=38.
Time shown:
h=10 m=15
